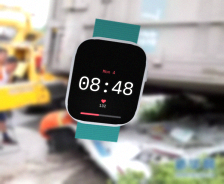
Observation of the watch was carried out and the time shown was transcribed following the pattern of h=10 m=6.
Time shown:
h=8 m=48
